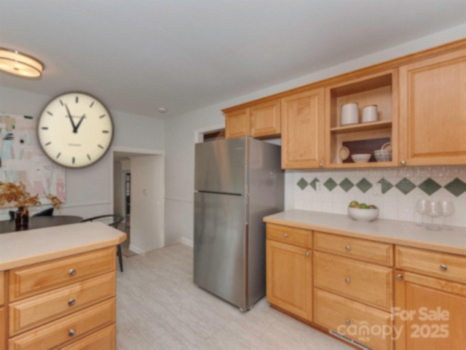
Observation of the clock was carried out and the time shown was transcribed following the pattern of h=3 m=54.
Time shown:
h=12 m=56
